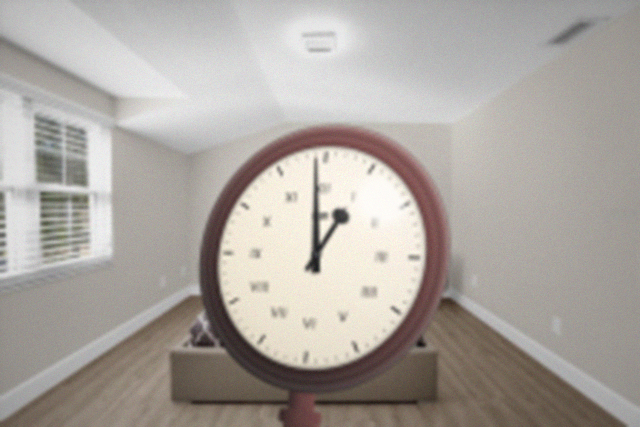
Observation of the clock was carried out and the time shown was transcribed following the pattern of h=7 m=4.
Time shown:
h=12 m=59
